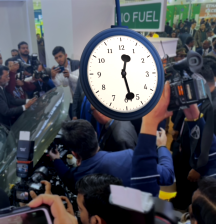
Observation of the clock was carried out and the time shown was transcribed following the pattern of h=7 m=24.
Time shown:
h=12 m=28
